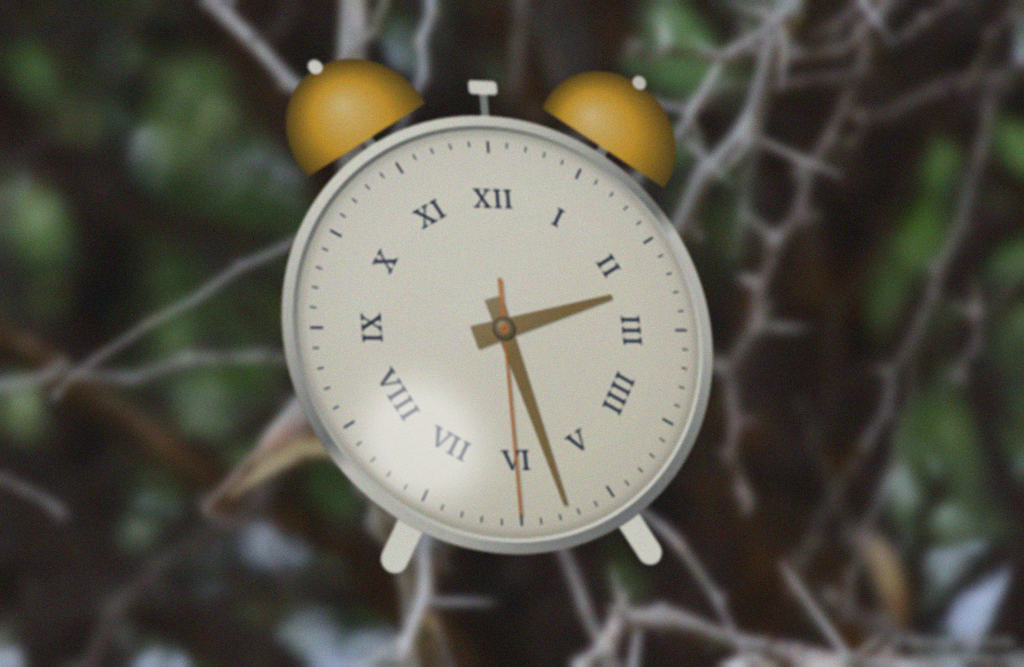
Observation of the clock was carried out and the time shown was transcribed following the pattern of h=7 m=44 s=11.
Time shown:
h=2 m=27 s=30
